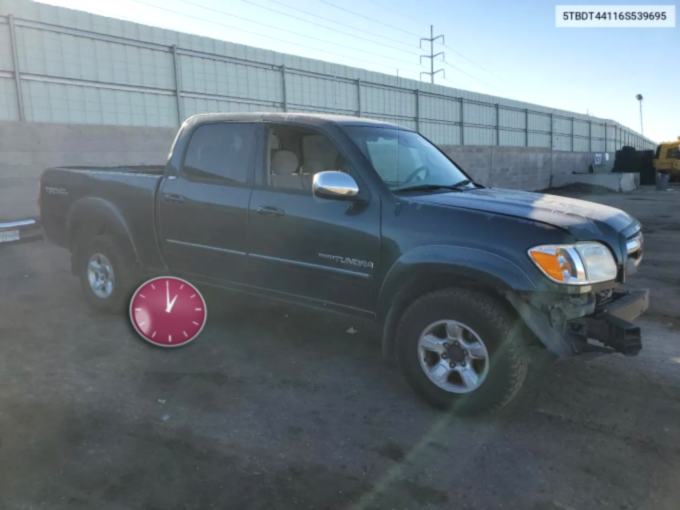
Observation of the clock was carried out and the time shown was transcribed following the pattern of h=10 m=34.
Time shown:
h=1 m=0
